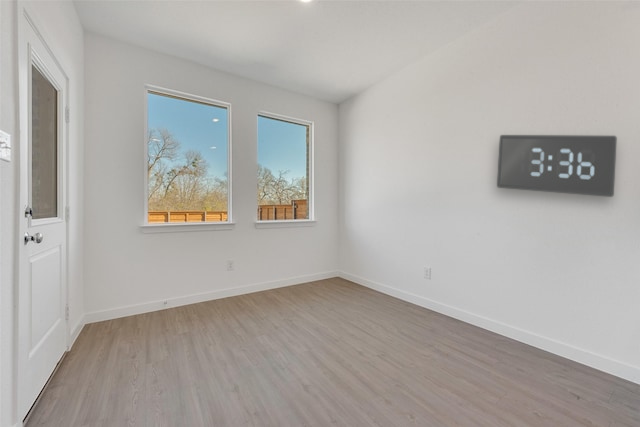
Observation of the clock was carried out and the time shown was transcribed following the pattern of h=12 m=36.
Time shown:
h=3 m=36
